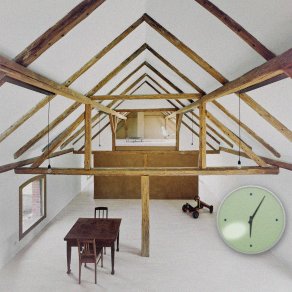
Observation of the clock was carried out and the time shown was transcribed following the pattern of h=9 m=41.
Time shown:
h=6 m=5
